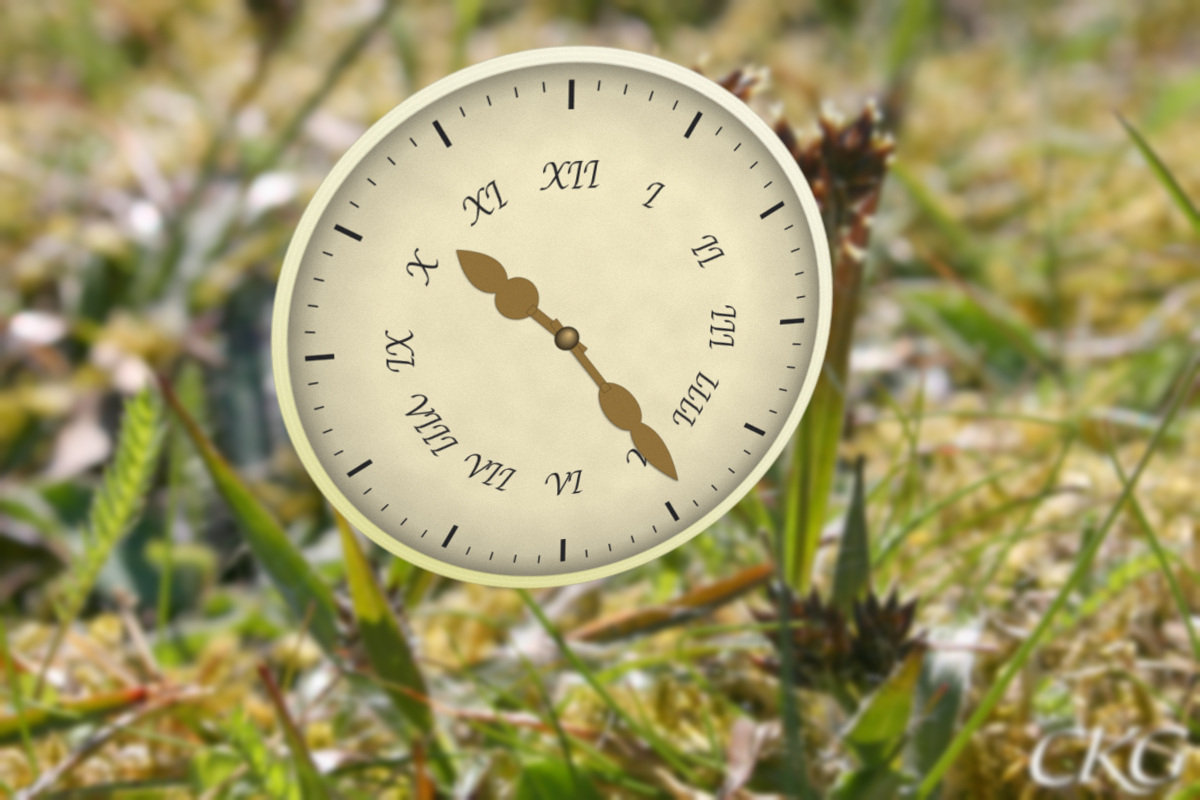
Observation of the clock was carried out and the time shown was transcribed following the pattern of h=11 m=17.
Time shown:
h=10 m=24
